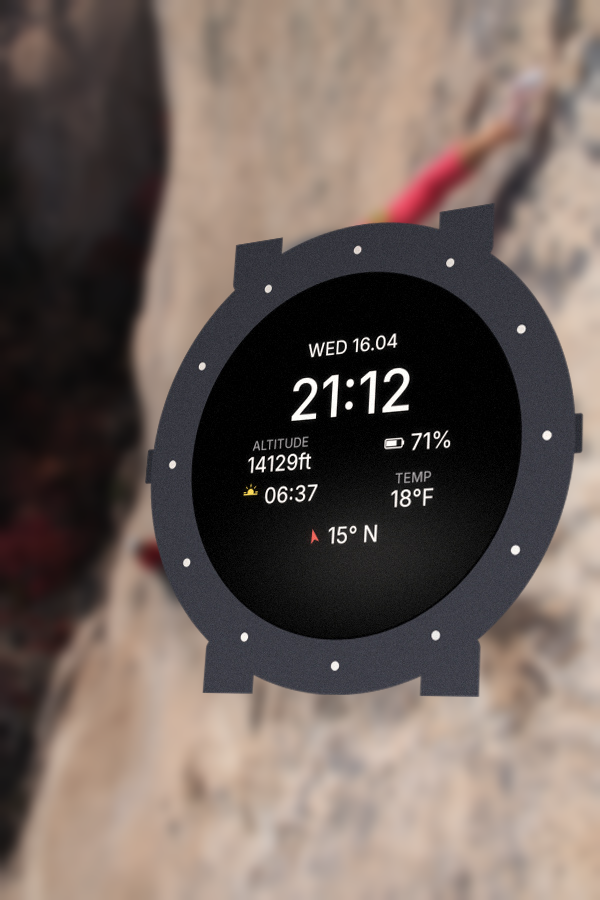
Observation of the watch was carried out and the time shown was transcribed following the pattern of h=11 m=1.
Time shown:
h=21 m=12
